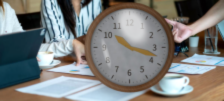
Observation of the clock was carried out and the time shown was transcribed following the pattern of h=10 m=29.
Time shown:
h=10 m=18
